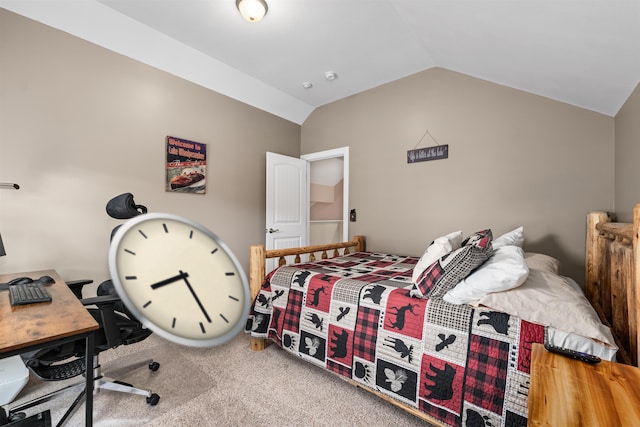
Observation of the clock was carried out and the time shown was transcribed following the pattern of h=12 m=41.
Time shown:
h=8 m=28
